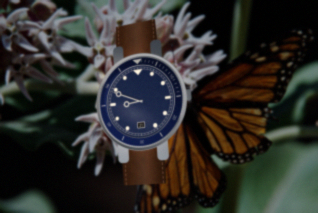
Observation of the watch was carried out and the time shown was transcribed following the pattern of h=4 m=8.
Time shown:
h=8 m=49
